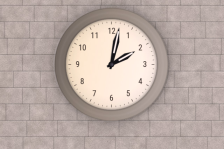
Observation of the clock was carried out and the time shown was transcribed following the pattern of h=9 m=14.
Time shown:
h=2 m=2
